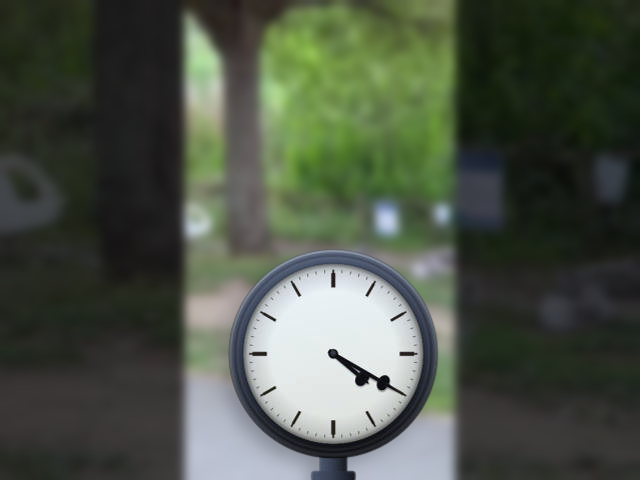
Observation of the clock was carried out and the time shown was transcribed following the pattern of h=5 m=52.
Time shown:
h=4 m=20
